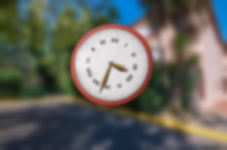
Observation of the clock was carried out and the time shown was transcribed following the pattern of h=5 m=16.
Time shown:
h=3 m=32
